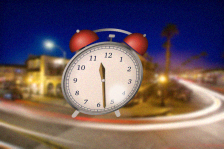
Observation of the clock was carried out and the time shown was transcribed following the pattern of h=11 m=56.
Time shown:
h=11 m=28
